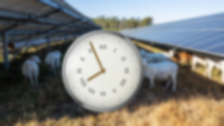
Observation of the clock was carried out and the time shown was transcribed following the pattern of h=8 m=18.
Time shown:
h=7 m=56
